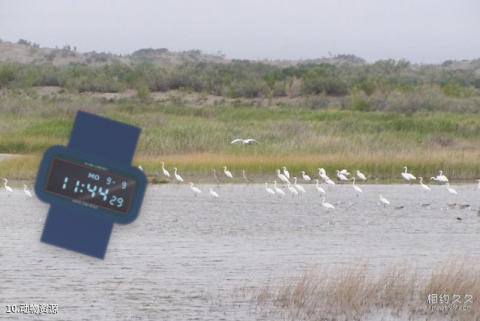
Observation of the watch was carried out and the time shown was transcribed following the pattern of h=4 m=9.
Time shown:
h=11 m=44
